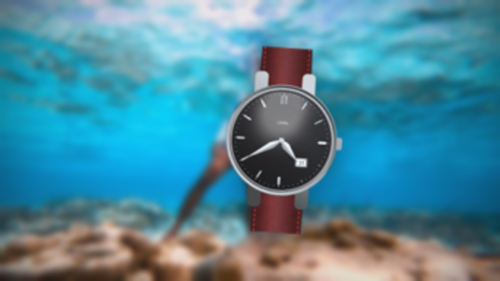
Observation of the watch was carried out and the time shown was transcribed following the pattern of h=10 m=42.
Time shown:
h=4 m=40
